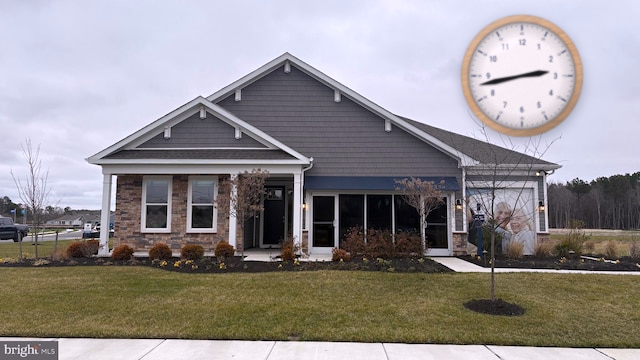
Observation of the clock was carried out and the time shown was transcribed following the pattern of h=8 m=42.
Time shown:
h=2 m=43
